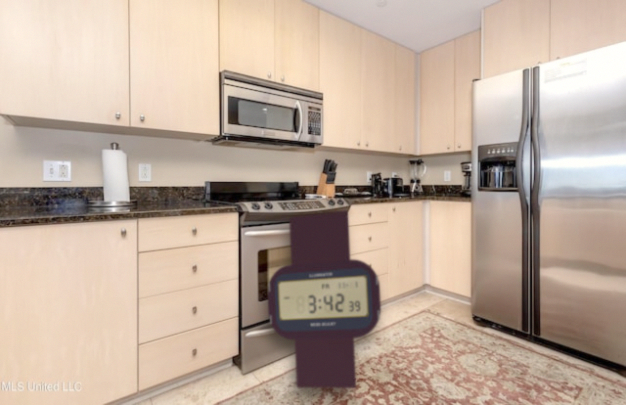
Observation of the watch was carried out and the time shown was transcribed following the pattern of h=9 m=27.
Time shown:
h=3 m=42
